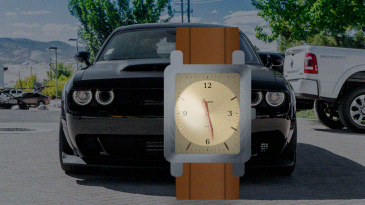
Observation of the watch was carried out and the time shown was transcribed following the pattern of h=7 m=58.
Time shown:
h=11 m=28
